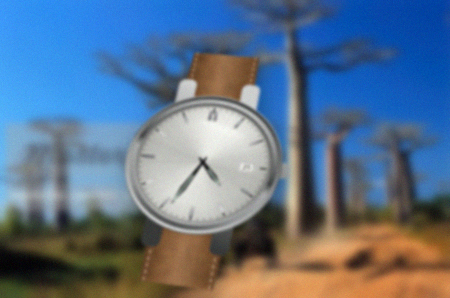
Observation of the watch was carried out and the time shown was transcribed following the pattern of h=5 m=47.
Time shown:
h=4 m=34
